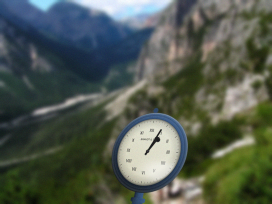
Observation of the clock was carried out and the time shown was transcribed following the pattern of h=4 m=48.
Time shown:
h=1 m=4
